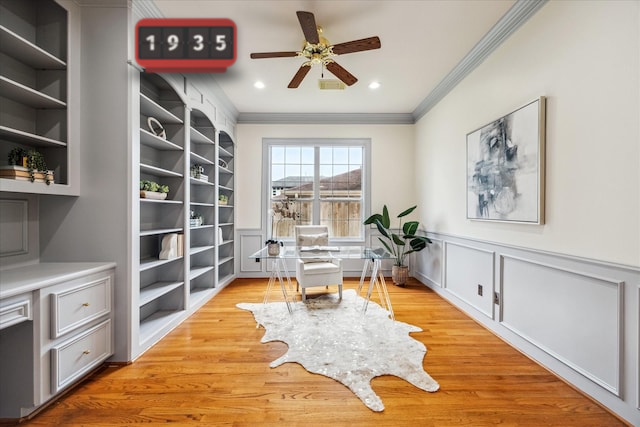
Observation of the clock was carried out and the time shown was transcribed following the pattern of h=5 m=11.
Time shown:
h=19 m=35
